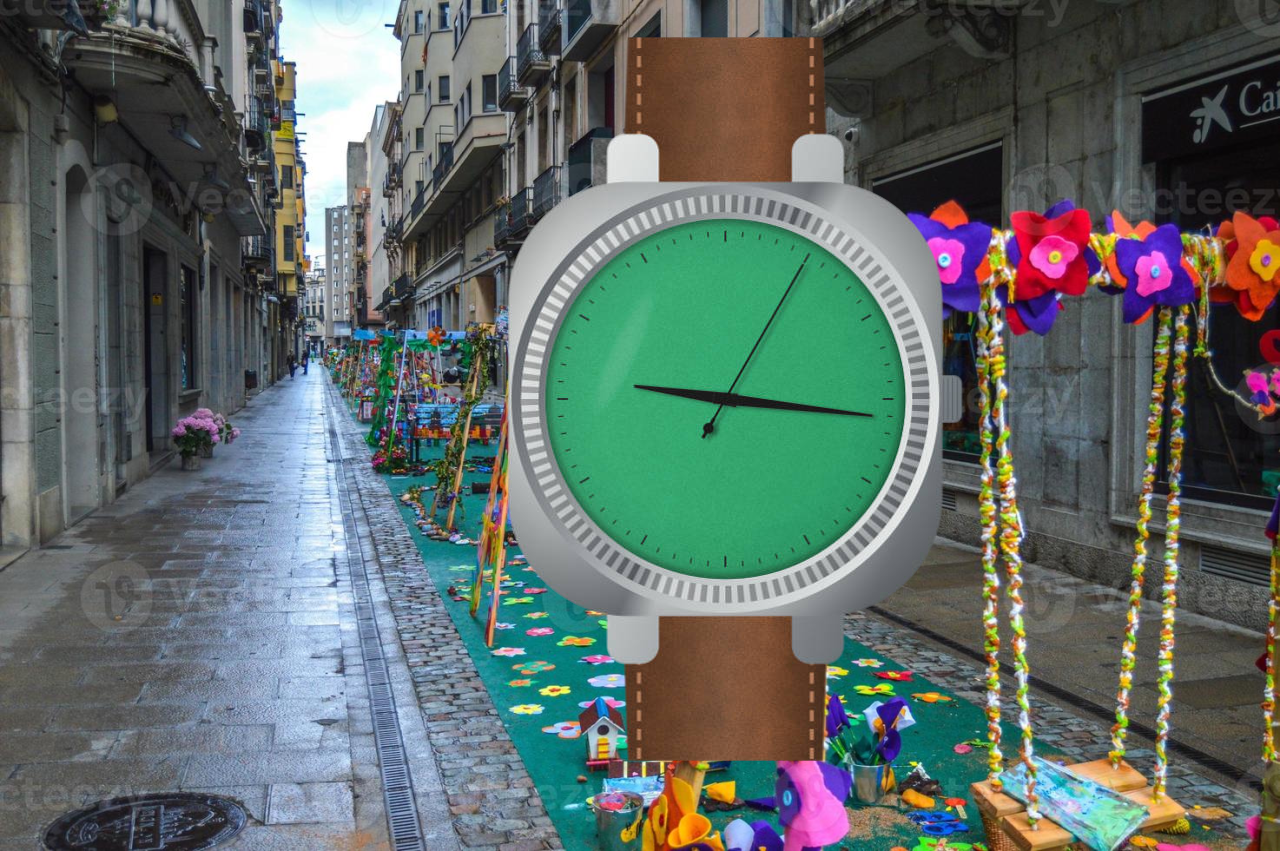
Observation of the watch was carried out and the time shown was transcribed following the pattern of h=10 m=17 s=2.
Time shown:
h=9 m=16 s=5
